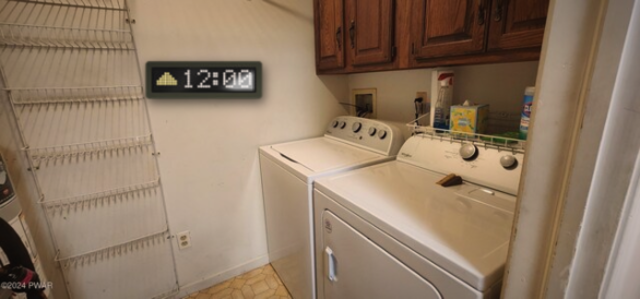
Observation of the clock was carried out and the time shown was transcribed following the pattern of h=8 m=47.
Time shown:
h=12 m=0
